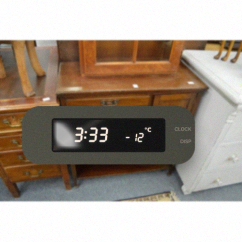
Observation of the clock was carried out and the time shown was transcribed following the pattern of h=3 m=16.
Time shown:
h=3 m=33
